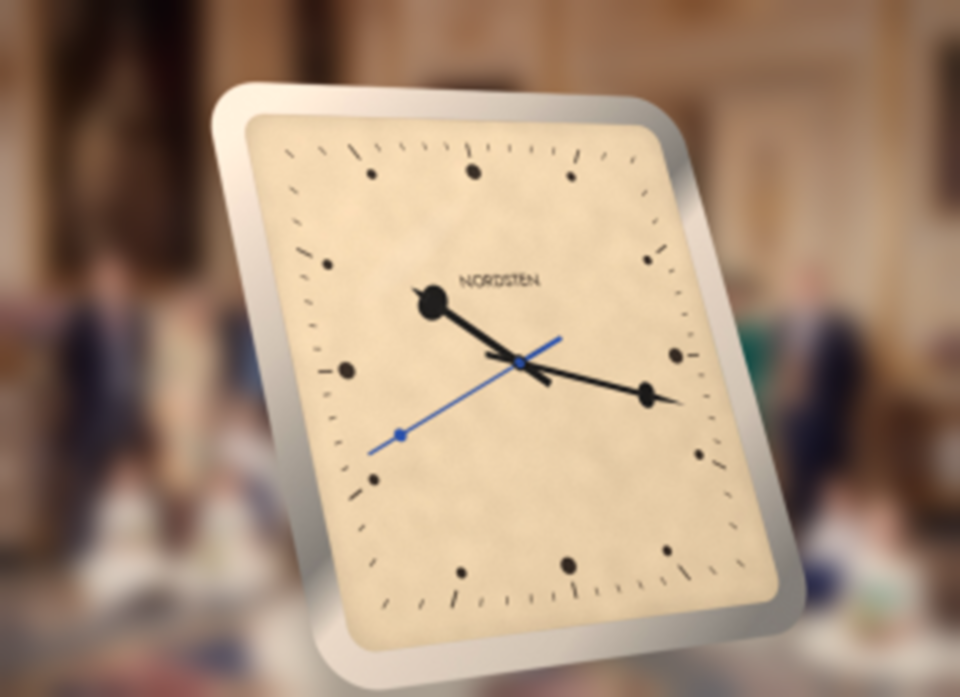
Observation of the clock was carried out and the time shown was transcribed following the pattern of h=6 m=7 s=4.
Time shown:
h=10 m=17 s=41
